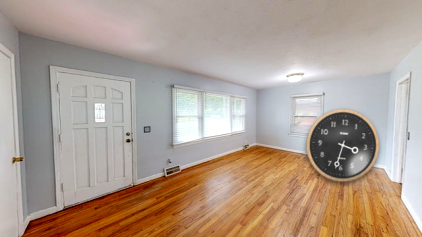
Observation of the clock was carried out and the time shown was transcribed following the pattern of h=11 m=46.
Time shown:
h=3 m=32
